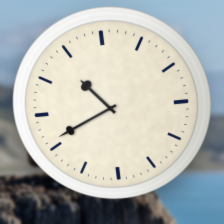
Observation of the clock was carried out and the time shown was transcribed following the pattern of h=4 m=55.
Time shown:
h=10 m=41
